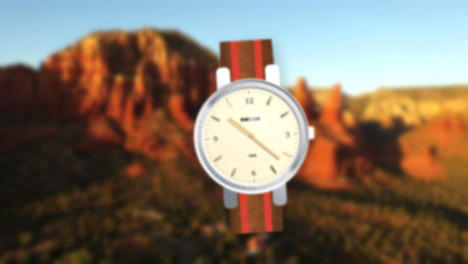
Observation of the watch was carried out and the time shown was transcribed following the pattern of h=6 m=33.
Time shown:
h=10 m=22
